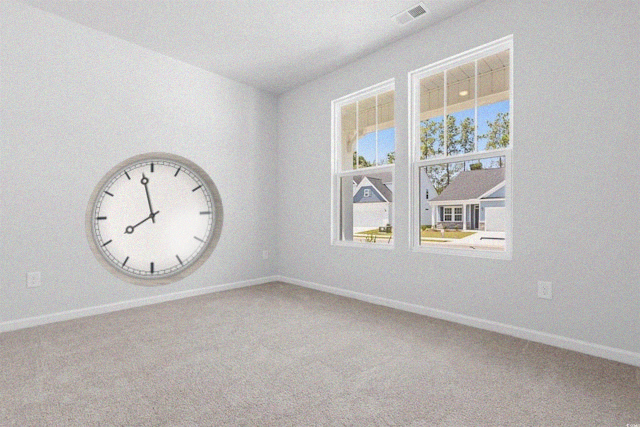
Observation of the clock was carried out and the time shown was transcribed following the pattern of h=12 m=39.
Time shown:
h=7 m=58
